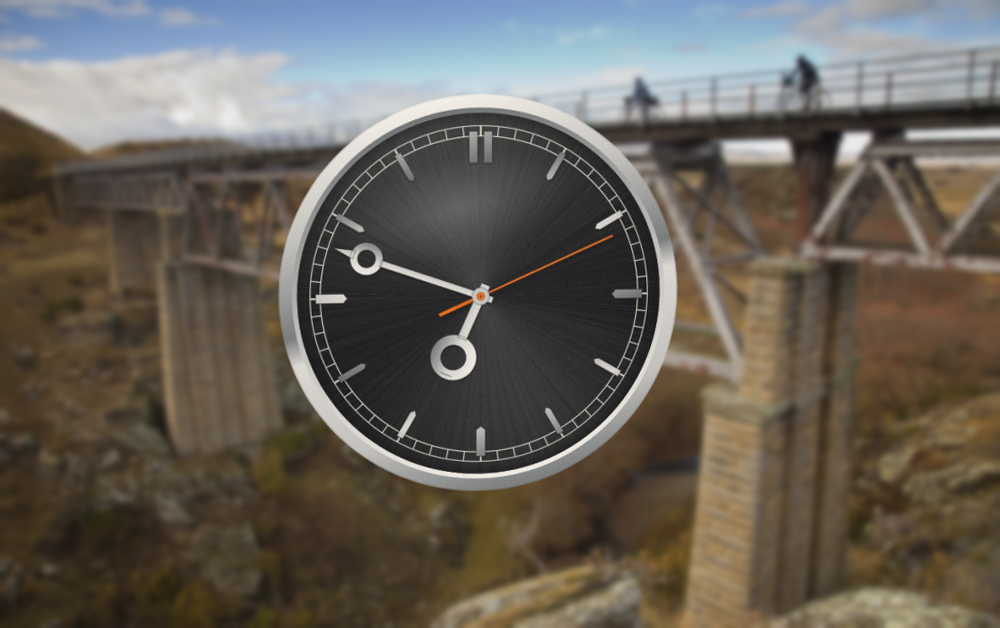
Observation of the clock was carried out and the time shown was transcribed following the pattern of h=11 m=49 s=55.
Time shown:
h=6 m=48 s=11
